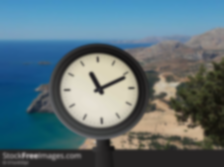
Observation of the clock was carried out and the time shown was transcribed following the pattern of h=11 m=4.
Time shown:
h=11 m=11
